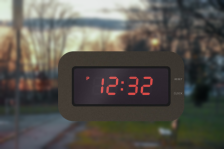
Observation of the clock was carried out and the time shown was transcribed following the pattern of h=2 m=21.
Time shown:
h=12 m=32
